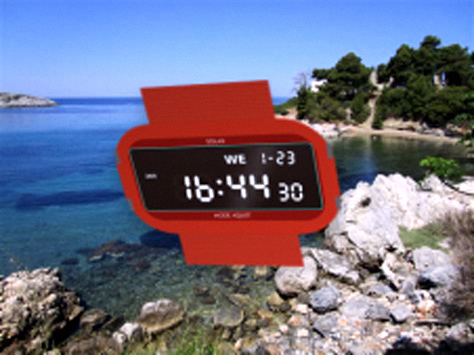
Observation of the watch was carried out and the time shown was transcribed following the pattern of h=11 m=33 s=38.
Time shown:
h=16 m=44 s=30
